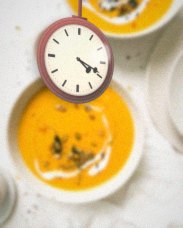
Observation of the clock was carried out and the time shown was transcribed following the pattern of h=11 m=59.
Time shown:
h=4 m=19
